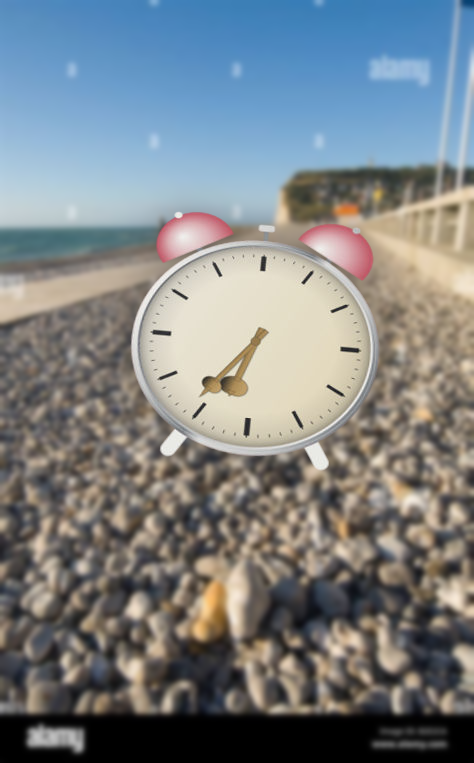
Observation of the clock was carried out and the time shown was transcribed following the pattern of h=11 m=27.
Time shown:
h=6 m=36
